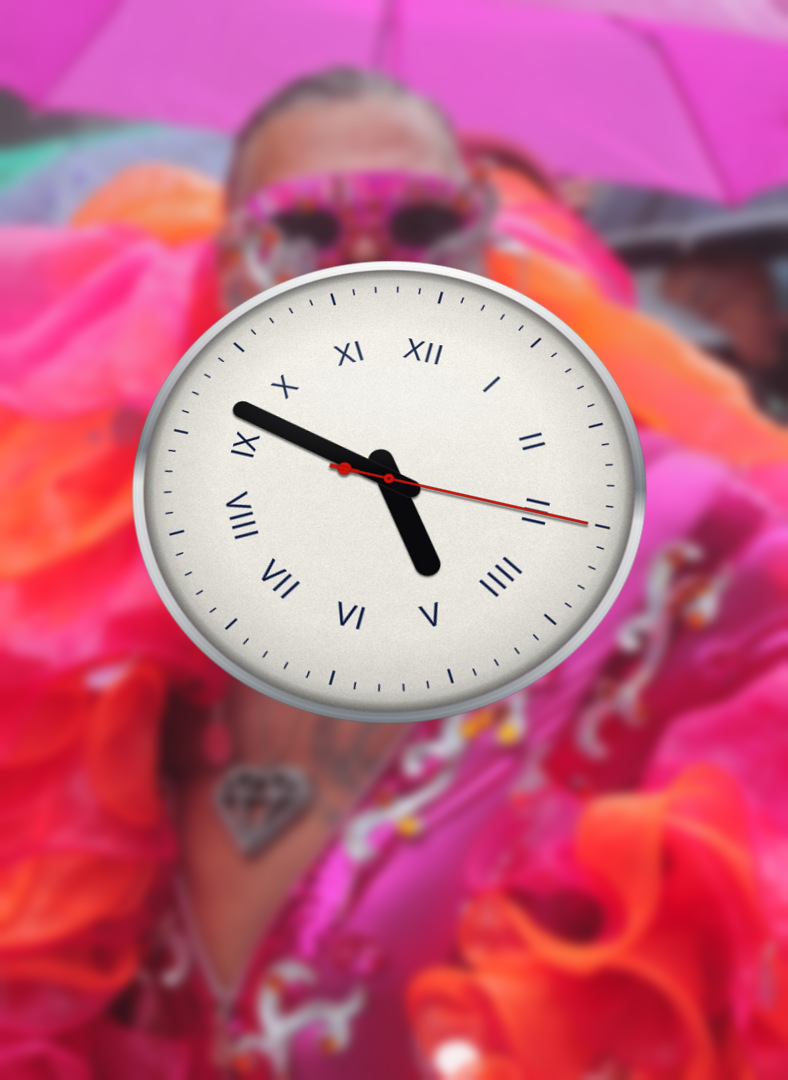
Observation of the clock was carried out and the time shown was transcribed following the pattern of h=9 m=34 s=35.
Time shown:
h=4 m=47 s=15
